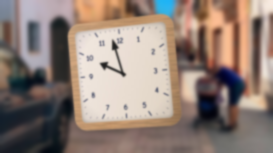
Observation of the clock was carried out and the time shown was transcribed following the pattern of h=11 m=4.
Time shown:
h=9 m=58
